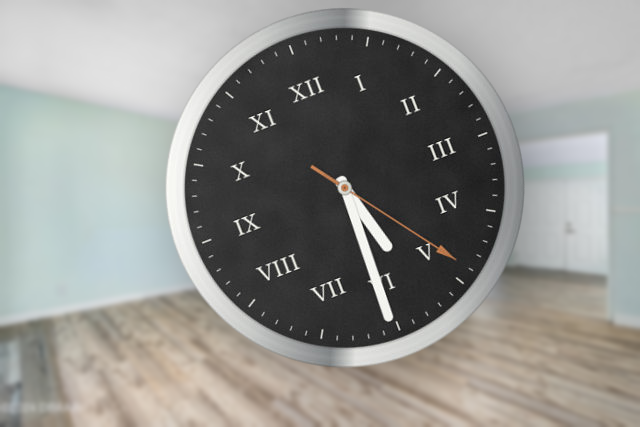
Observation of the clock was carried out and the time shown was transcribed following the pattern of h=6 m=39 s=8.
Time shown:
h=5 m=30 s=24
